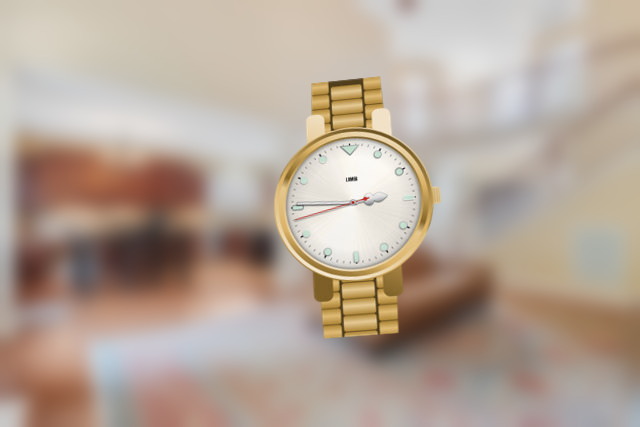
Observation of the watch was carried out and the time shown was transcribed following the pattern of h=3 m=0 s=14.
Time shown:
h=2 m=45 s=43
